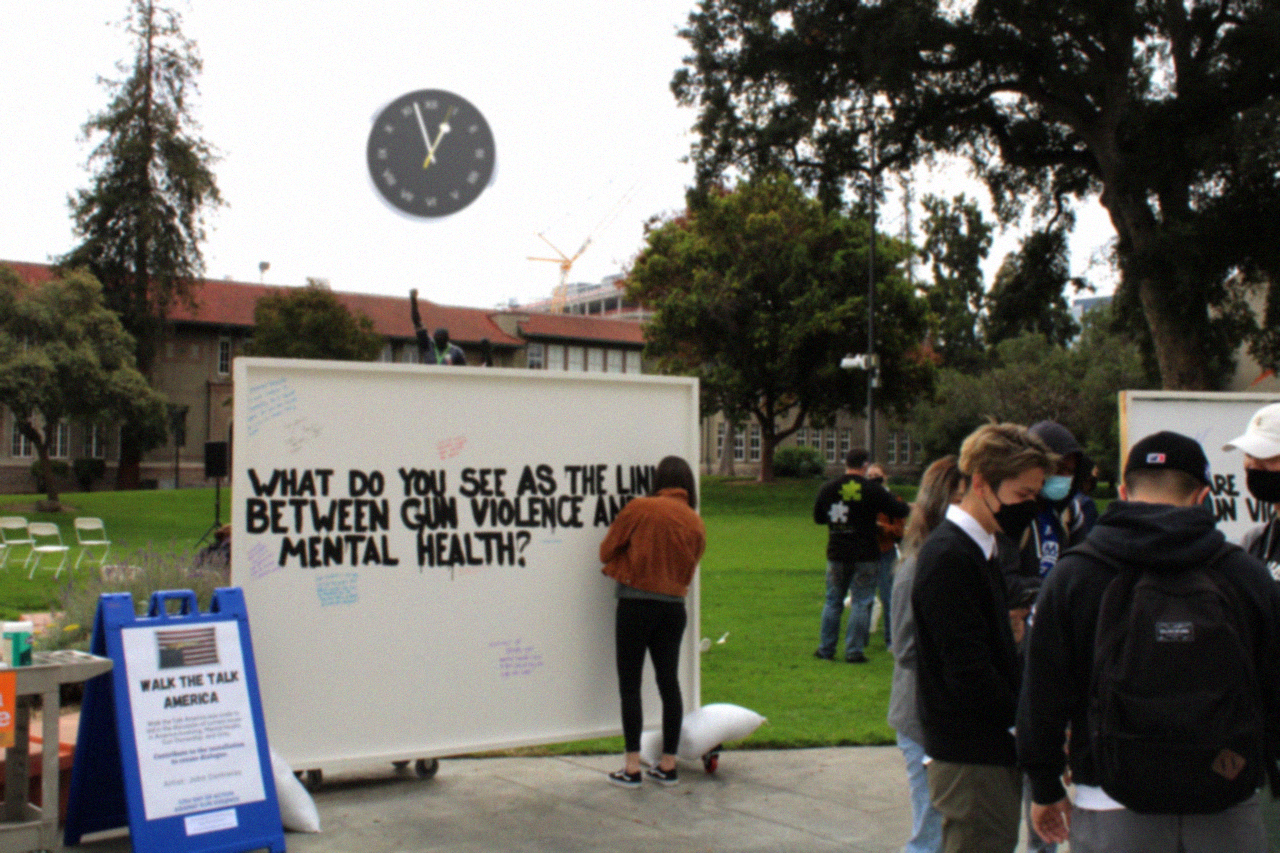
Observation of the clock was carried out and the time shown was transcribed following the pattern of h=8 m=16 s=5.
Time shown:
h=12 m=57 s=4
